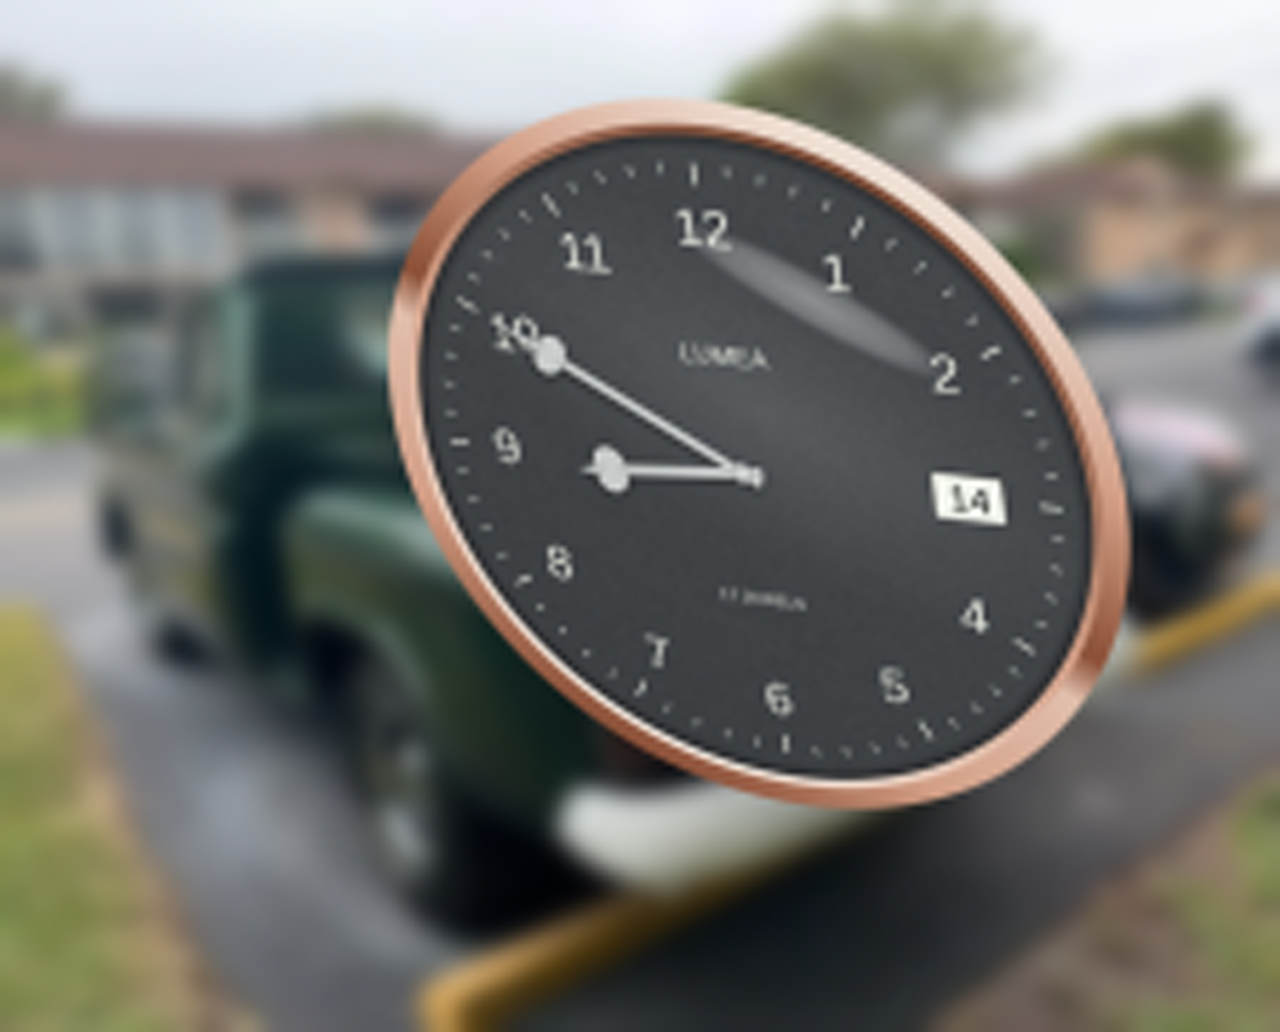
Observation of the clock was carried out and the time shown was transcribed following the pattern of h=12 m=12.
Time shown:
h=8 m=50
